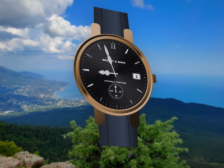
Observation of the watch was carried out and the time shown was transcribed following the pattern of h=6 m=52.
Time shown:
h=8 m=57
